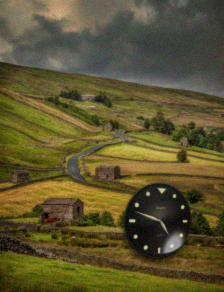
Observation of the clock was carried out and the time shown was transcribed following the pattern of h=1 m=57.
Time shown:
h=4 m=48
